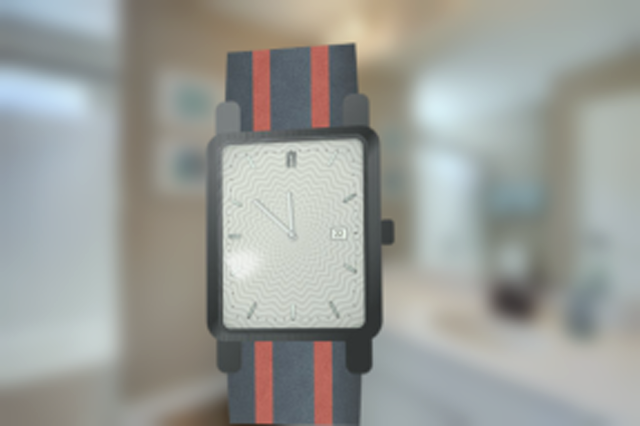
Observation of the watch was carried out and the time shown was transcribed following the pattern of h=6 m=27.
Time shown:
h=11 m=52
